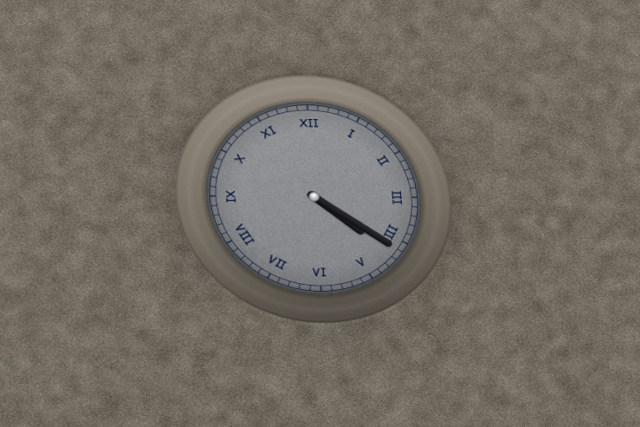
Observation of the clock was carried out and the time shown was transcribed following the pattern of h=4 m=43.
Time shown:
h=4 m=21
